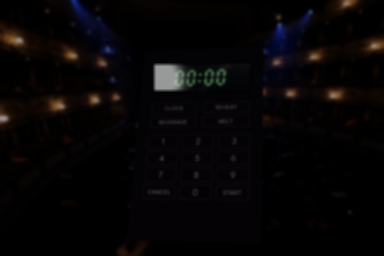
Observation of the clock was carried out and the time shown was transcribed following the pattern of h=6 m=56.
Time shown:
h=0 m=0
